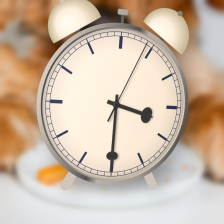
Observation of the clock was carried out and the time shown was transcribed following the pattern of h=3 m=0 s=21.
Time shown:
h=3 m=30 s=4
